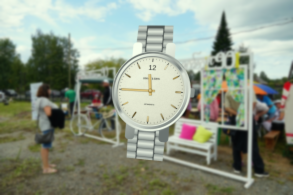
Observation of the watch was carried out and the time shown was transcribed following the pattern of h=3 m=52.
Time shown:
h=11 m=45
